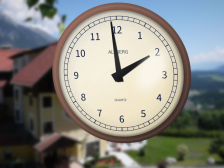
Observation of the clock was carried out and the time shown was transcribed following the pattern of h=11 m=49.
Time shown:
h=1 m=59
